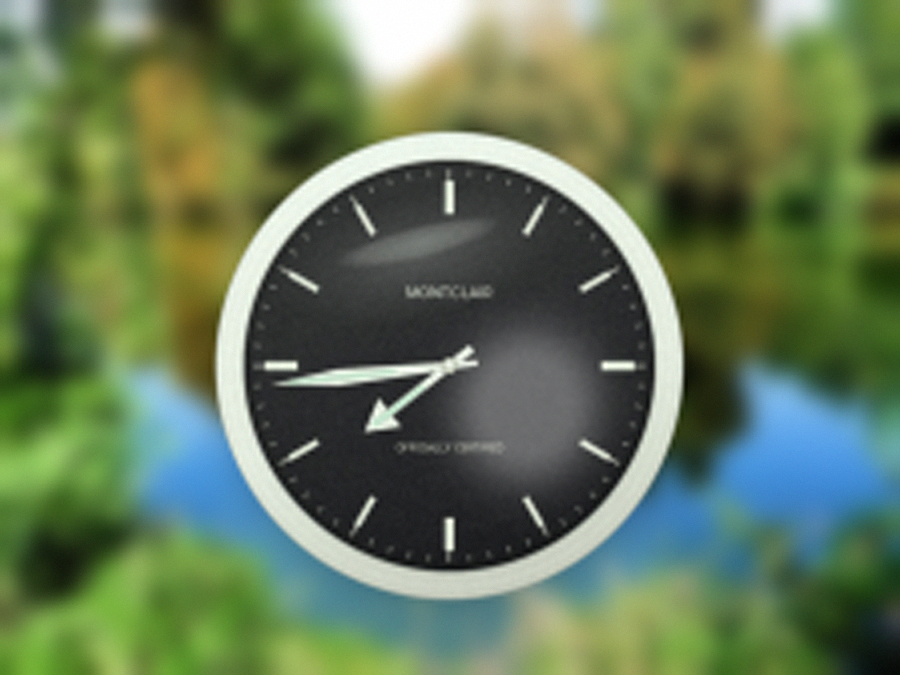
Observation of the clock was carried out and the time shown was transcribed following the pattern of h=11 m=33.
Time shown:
h=7 m=44
